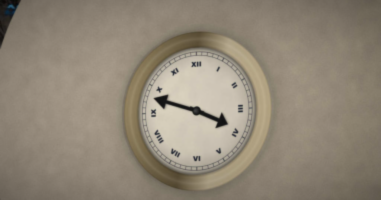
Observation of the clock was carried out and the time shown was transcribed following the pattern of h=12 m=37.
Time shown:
h=3 m=48
